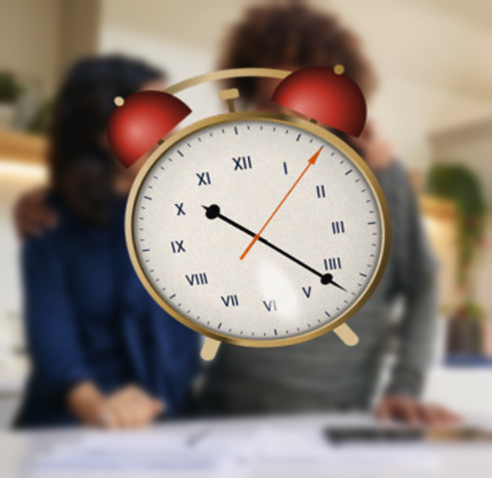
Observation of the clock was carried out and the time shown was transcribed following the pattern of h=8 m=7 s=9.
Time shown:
h=10 m=22 s=7
